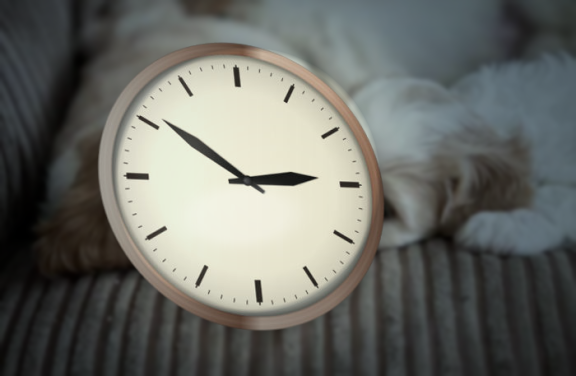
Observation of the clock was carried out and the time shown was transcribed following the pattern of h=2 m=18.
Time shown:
h=2 m=51
